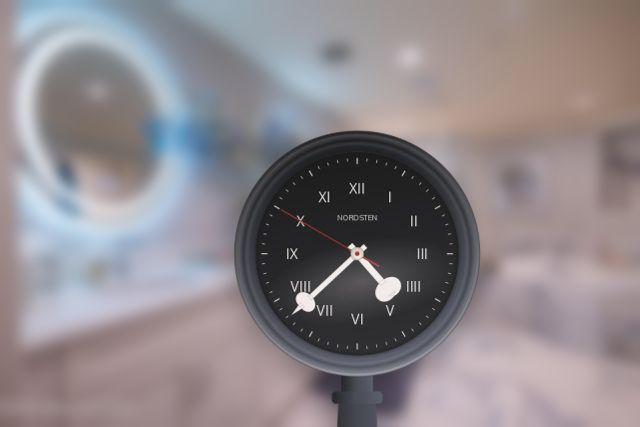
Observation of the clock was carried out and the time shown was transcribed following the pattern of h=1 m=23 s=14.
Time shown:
h=4 m=37 s=50
